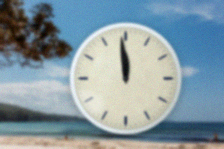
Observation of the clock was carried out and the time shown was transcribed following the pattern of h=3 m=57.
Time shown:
h=11 m=59
